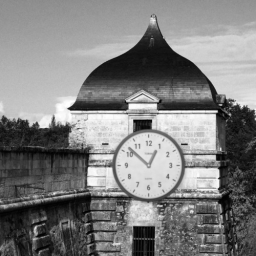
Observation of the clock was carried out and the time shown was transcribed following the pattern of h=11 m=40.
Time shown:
h=12 m=52
